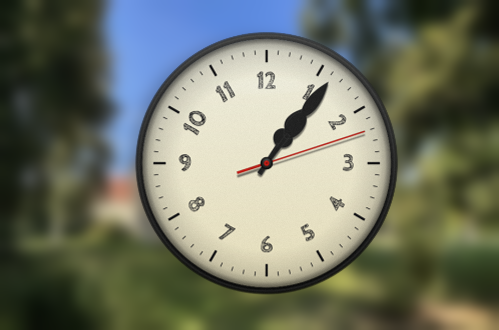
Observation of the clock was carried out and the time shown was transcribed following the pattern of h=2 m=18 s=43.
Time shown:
h=1 m=6 s=12
